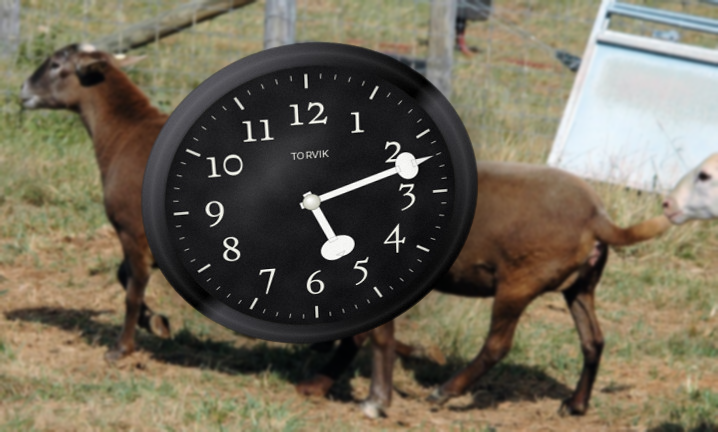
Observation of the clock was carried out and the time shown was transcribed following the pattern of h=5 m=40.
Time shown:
h=5 m=12
